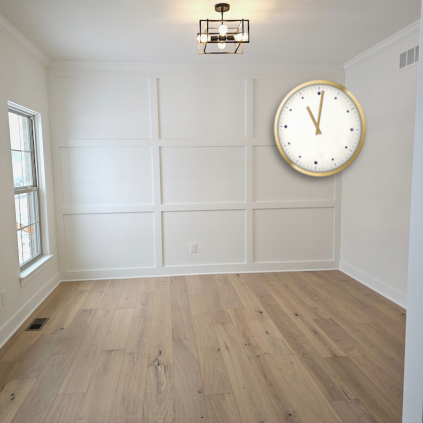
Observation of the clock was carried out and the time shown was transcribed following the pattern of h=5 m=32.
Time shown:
h=11 m=1
